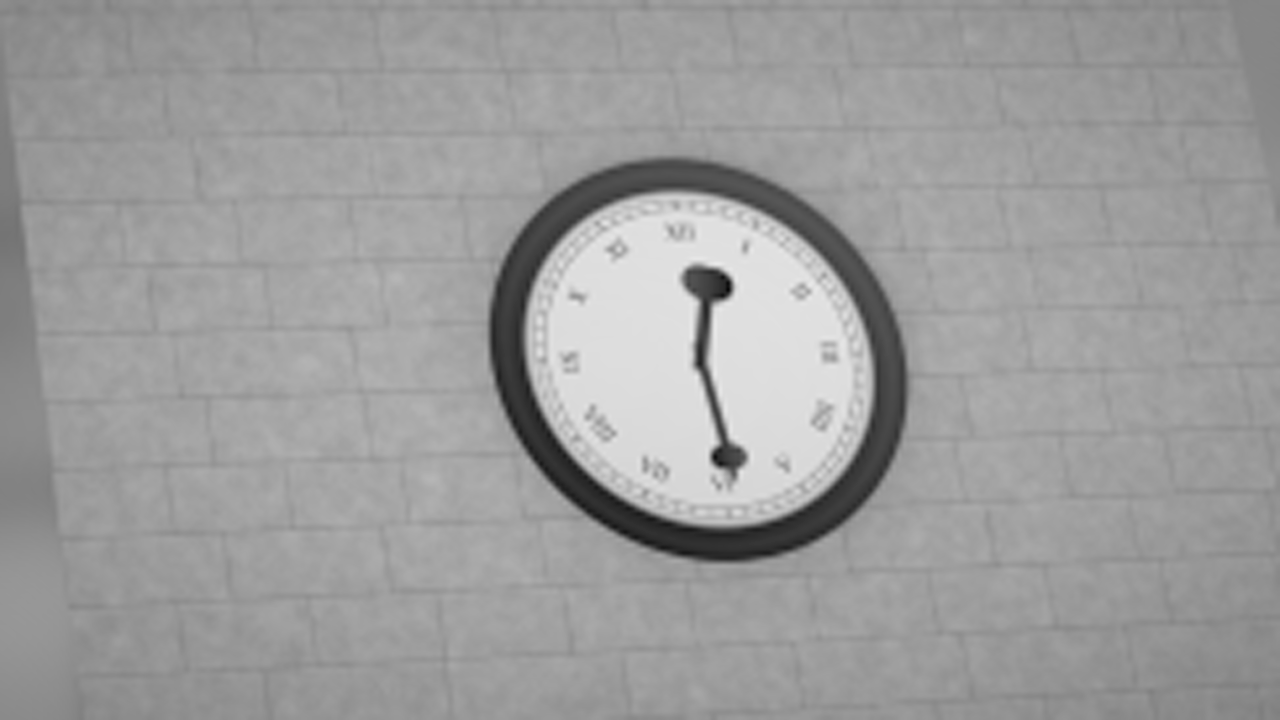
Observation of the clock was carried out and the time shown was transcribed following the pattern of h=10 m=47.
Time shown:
h=12 m=29
